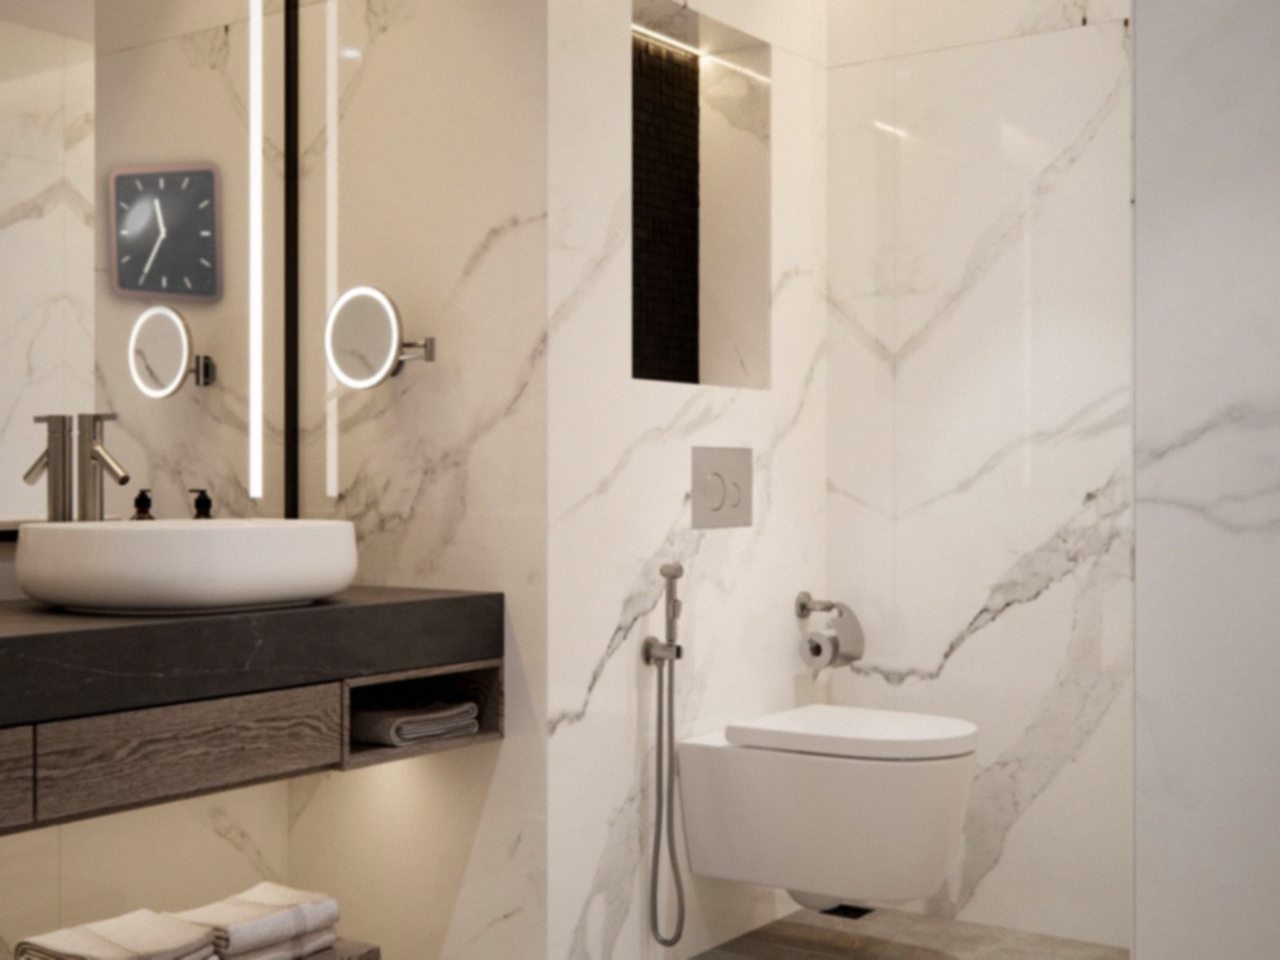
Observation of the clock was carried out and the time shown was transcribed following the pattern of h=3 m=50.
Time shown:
h=11 m=35
